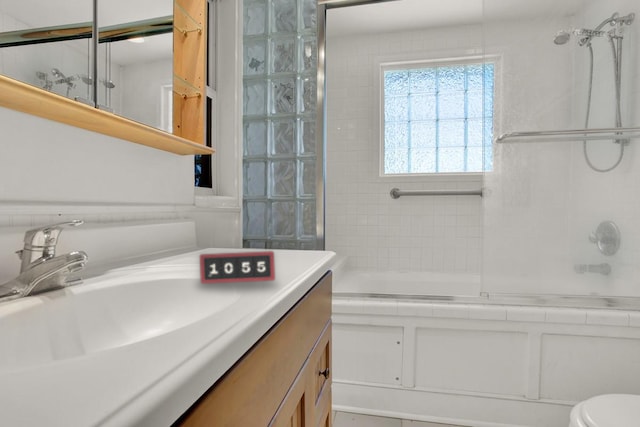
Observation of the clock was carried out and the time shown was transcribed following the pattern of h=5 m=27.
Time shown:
h=10 m=55
